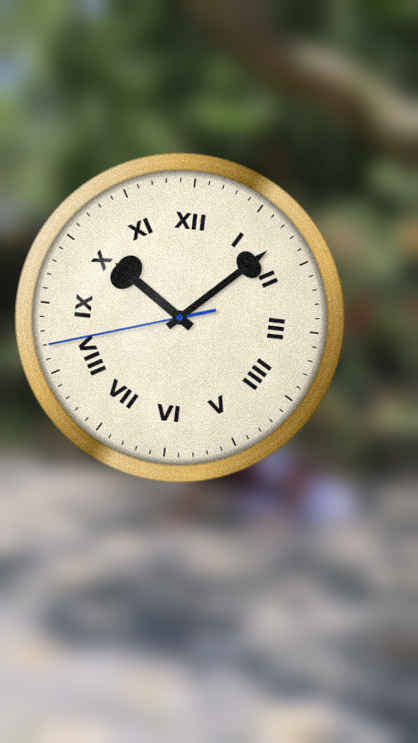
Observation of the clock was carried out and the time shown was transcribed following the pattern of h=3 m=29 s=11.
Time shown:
h=10 m=7 s=42
